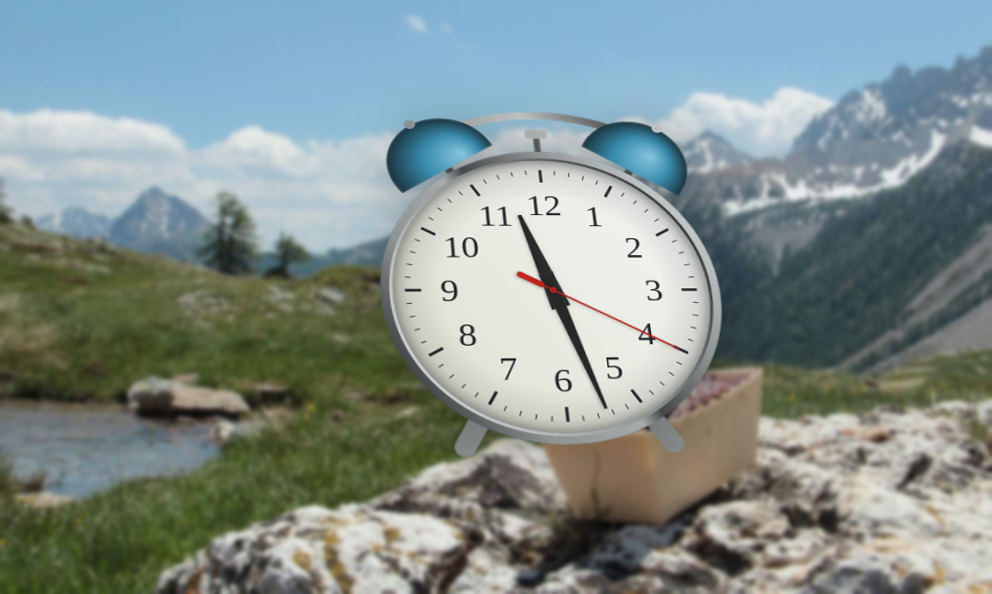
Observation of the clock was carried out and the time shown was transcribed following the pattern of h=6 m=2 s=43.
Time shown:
h=11 m=27 s=20
